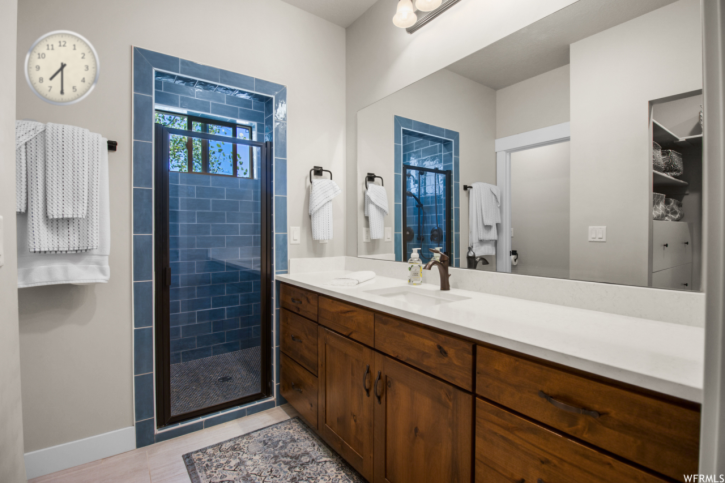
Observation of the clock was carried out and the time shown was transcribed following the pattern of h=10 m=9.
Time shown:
h=7 m=30
